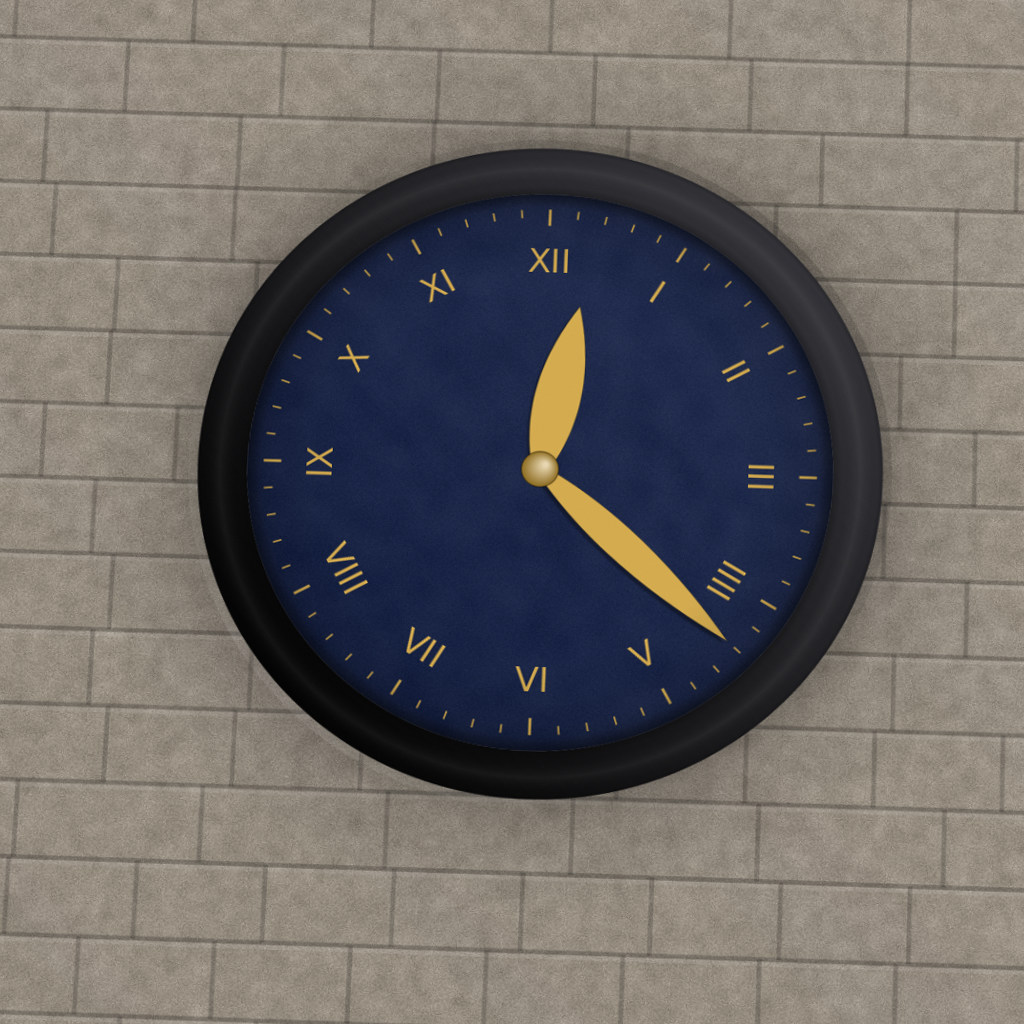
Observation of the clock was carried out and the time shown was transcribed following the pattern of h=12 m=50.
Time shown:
h=12 m=22
